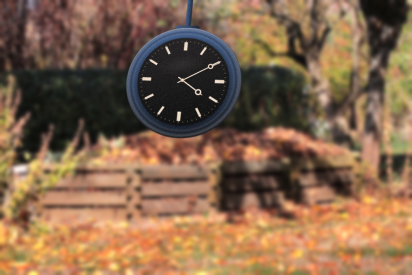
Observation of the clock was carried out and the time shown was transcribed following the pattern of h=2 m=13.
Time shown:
h=4 m=10
